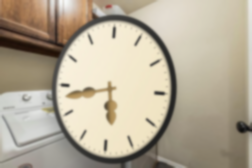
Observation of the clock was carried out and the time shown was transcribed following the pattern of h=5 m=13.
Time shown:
h=5 m=43
